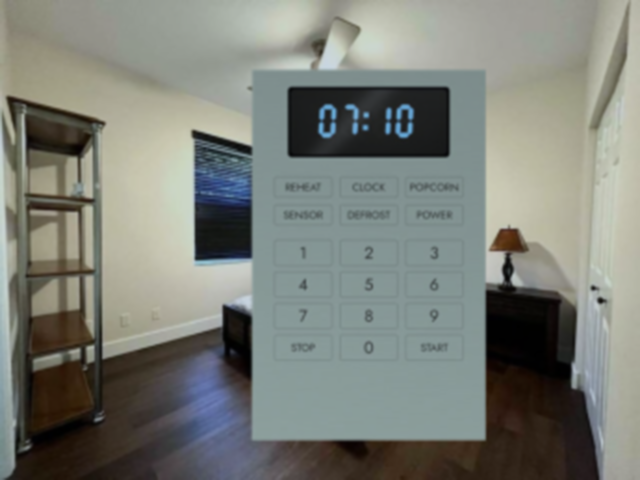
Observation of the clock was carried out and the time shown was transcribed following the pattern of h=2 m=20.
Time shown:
h=7 m=10
